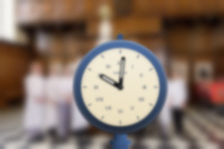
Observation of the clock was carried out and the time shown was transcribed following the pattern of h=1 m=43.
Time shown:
h=10 m=1
